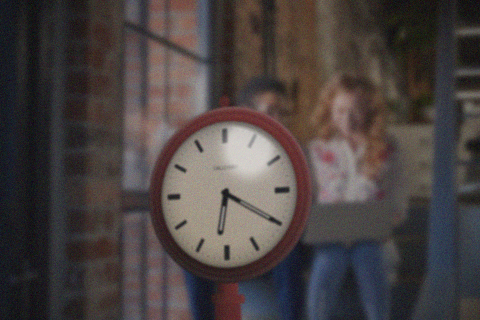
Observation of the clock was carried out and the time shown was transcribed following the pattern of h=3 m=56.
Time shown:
h=6 m=20
